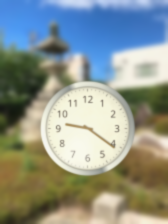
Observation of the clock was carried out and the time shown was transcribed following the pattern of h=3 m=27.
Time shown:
h=9 m=21
